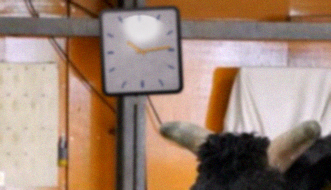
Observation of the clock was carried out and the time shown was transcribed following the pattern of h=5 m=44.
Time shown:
h=10 m=14
